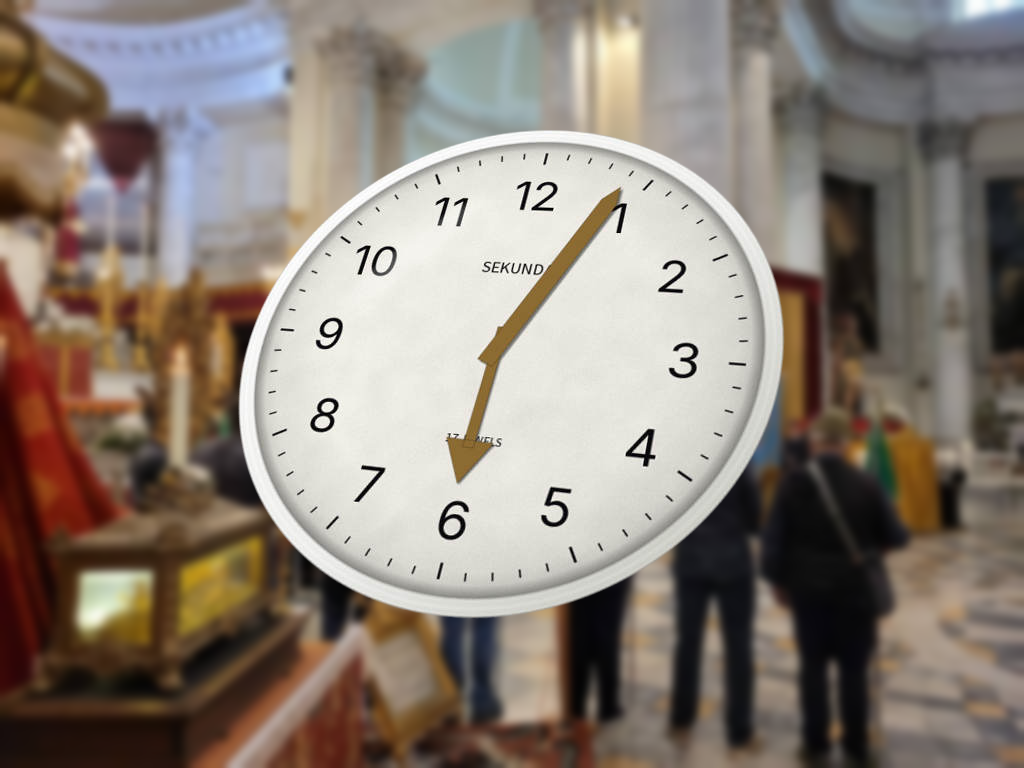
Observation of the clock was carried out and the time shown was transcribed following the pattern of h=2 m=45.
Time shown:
h=6 m=4
